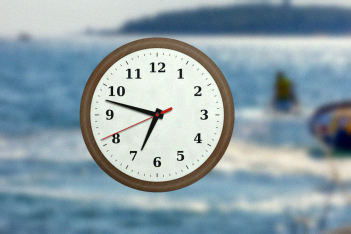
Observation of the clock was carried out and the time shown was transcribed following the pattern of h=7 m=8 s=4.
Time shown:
h=6 m=47 s=41
